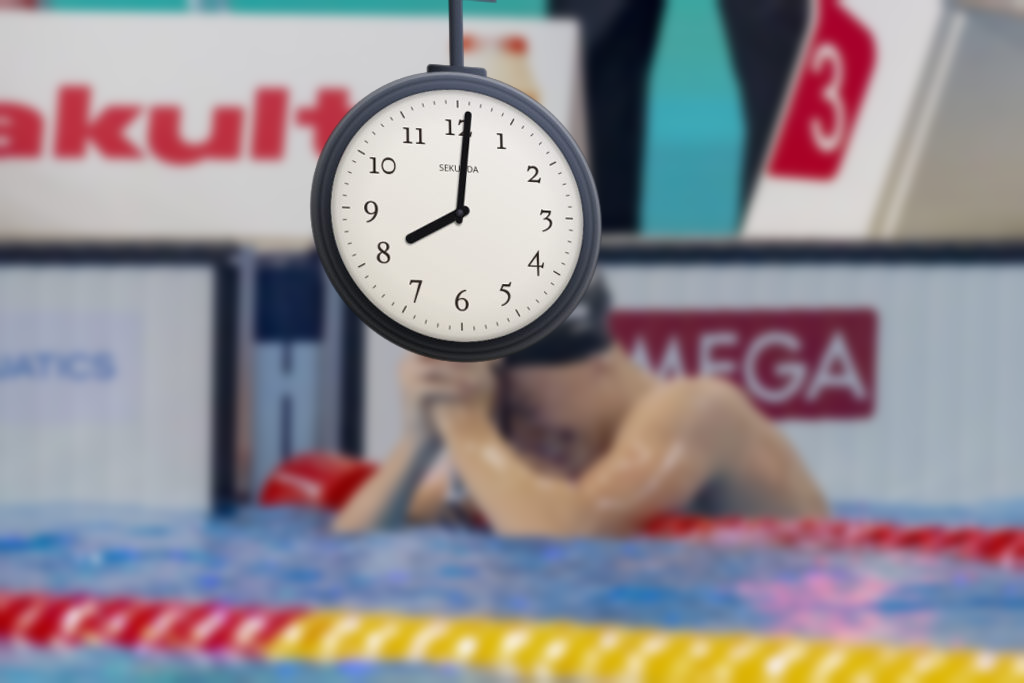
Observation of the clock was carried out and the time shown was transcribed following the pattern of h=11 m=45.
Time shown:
h=8 m=1
